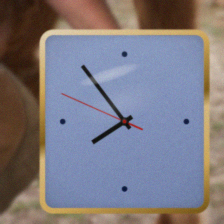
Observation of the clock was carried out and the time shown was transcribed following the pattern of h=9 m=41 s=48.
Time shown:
h=7 m=53 s=49
